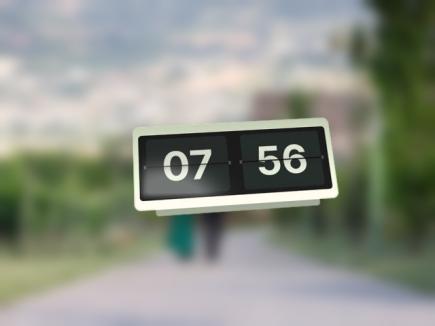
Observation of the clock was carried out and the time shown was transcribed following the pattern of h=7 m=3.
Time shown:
h=7 m=56
